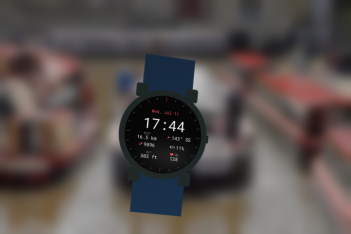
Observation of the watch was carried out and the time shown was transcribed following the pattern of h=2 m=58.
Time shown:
h=17 m=44
